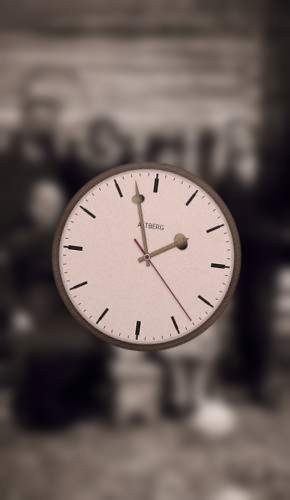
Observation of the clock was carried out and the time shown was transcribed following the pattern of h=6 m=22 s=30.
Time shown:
h=1 m=57 s=23
